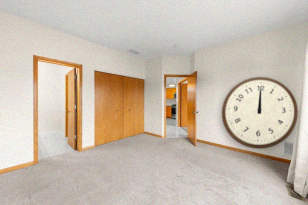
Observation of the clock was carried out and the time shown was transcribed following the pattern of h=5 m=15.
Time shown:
h=12 m=0
